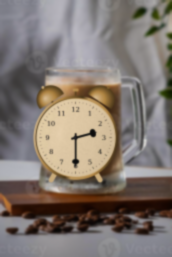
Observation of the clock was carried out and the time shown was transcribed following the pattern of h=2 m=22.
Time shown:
h=2 m=30
